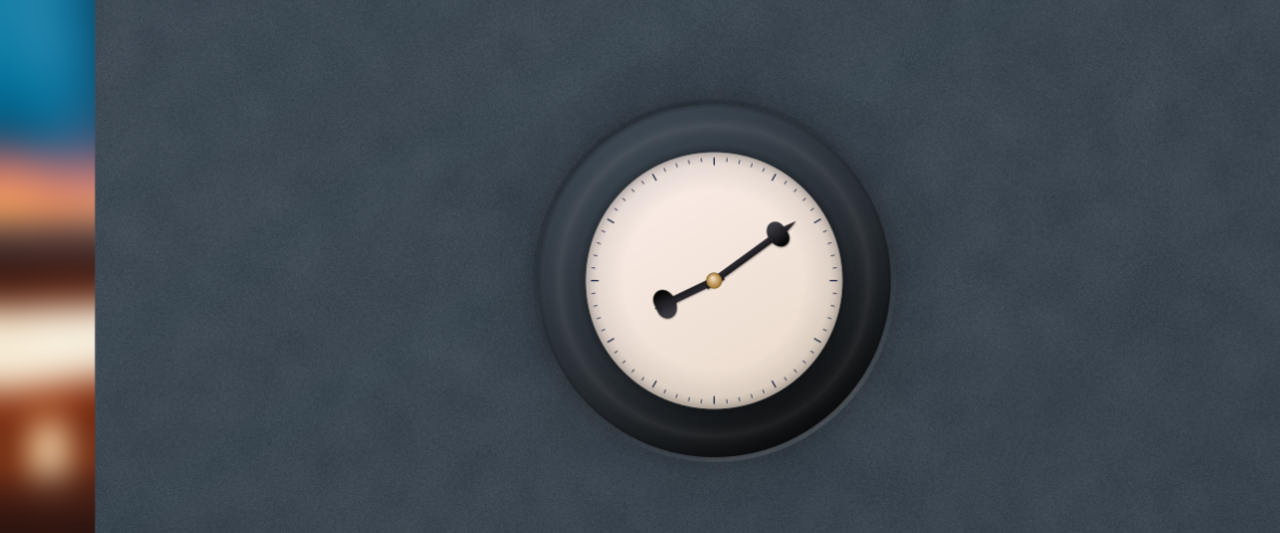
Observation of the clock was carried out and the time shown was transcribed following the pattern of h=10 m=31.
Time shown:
h=8 m=9
